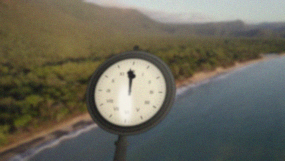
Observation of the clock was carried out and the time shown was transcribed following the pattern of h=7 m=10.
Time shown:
h=11 m=59
